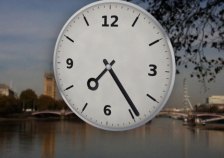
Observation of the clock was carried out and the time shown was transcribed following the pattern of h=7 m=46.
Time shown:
h=7 m=24
